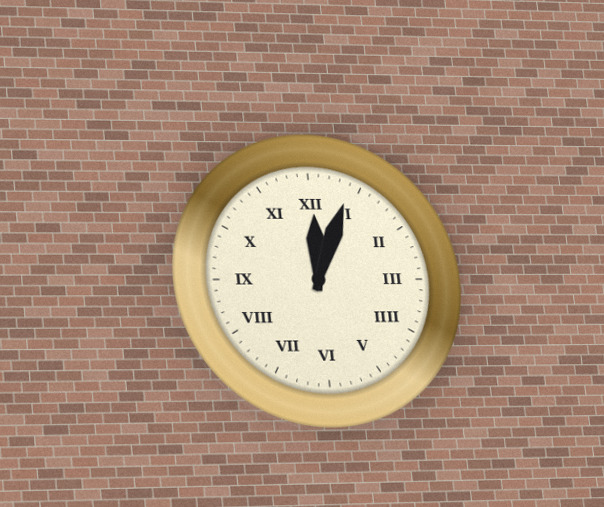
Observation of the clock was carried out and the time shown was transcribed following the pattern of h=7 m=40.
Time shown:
h=12 m=4
